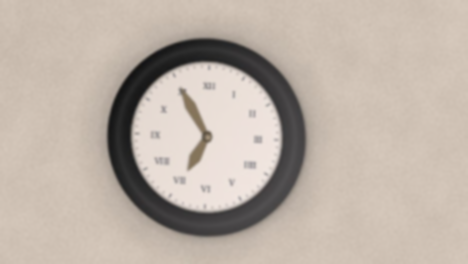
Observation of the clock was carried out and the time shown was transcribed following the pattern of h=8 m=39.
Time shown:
h=6 m=55
